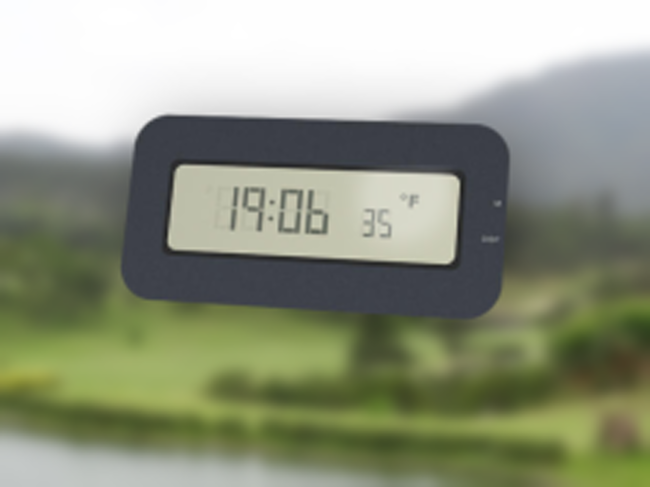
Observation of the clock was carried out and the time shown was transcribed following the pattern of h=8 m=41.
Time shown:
h=19 m=6
